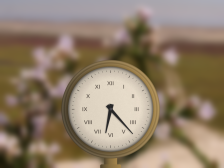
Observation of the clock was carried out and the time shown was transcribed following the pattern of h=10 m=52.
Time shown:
h=6 m=23
